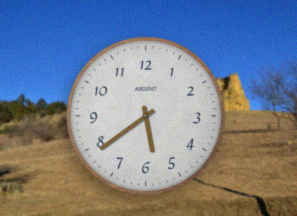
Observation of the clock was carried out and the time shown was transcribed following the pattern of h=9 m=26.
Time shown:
h=5 m=39
